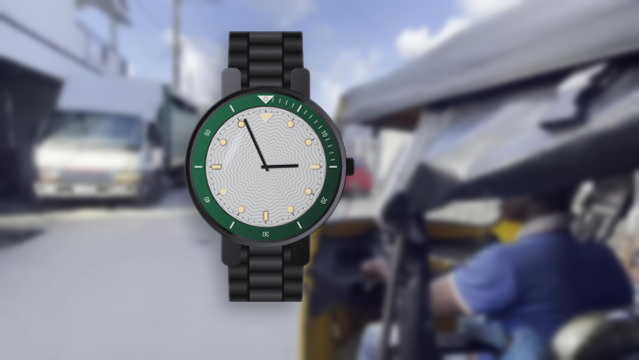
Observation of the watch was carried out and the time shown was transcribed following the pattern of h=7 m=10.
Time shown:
h=2 m=56
